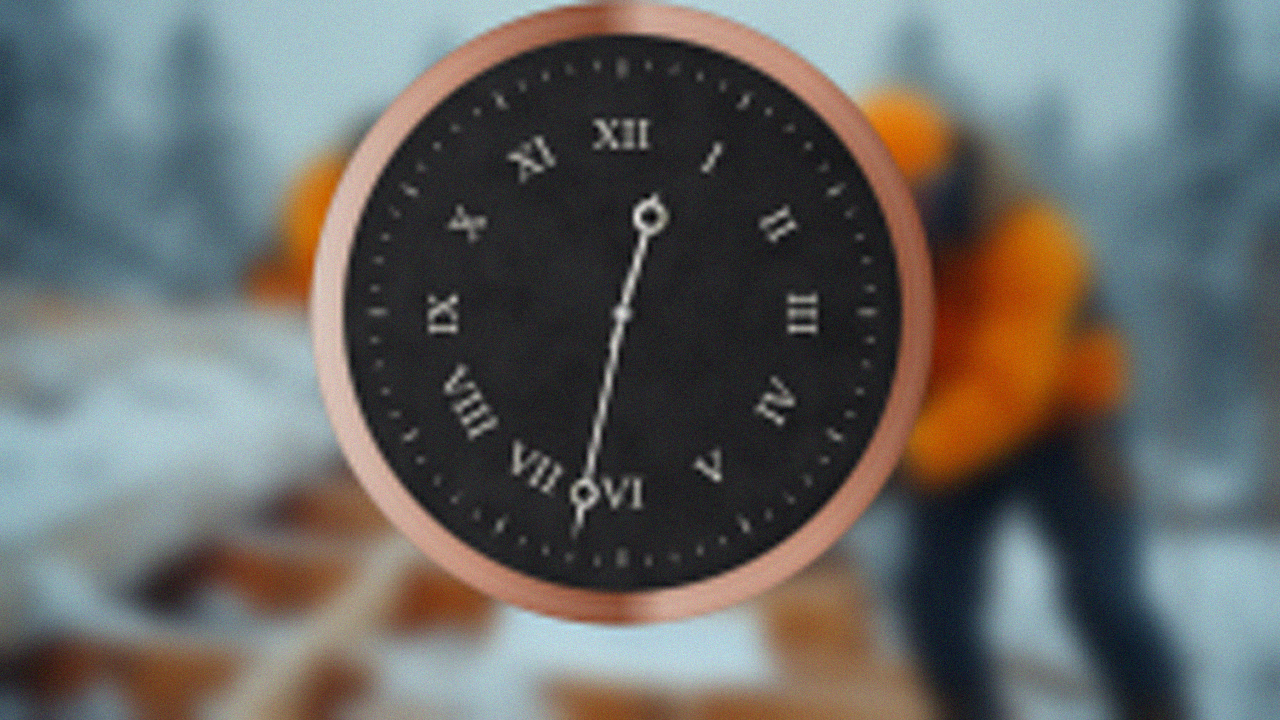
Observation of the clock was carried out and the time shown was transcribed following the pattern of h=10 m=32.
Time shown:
h=12 m=32
